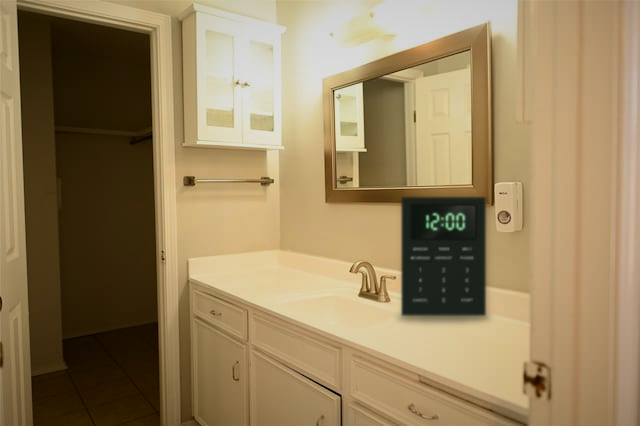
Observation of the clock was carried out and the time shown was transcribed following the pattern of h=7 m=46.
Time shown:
h=12 m=0
